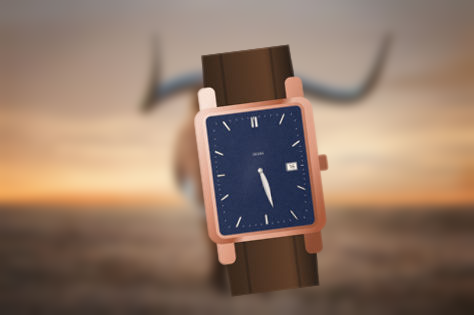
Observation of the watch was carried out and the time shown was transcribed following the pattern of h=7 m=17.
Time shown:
h=5 m=28
